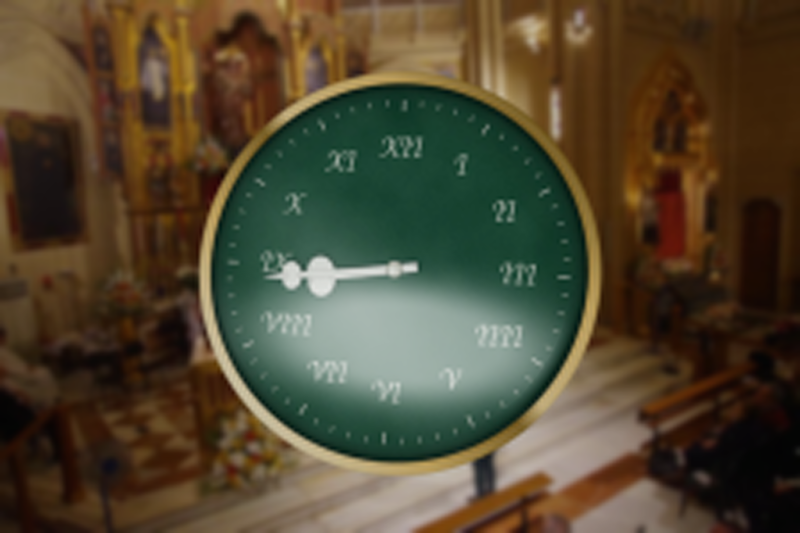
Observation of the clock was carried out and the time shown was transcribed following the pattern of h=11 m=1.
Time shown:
h=8 m=44
